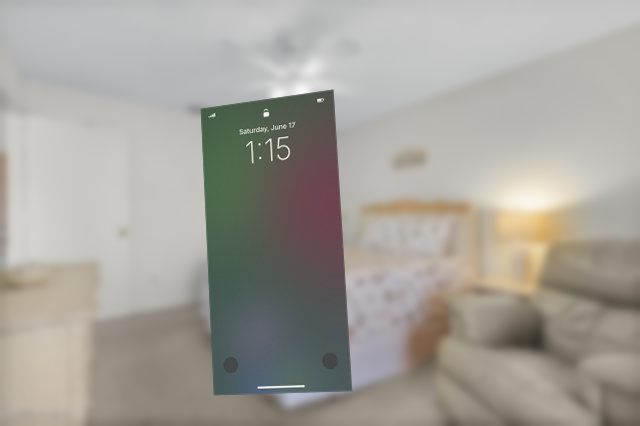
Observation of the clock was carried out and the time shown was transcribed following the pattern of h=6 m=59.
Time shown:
h=1 m=15
